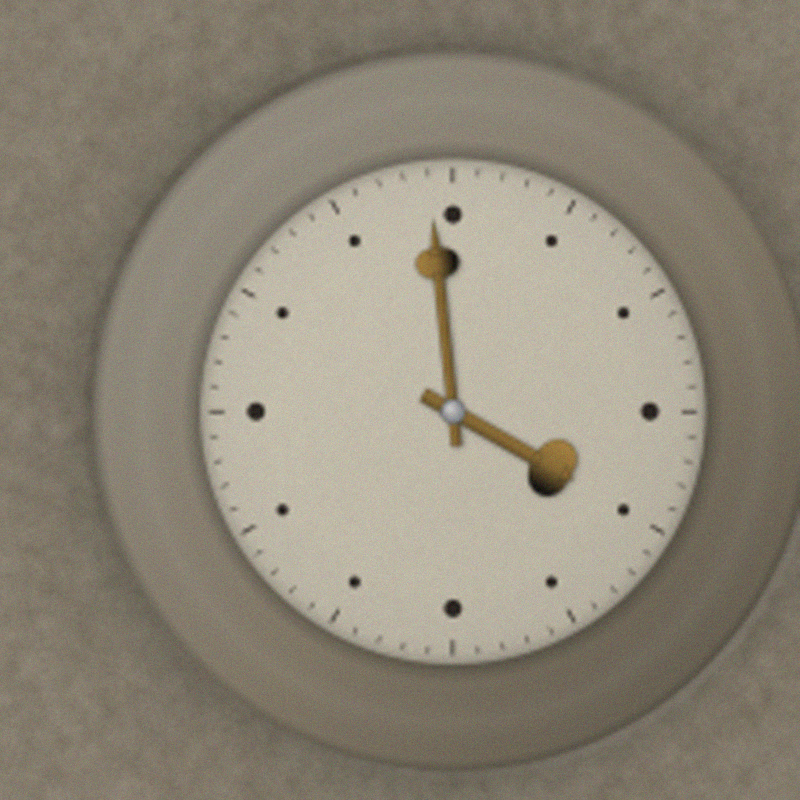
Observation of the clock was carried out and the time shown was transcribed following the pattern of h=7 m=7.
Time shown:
h=3 m=59
